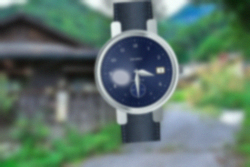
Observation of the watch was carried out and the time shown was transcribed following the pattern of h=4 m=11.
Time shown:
h=3 m=30
